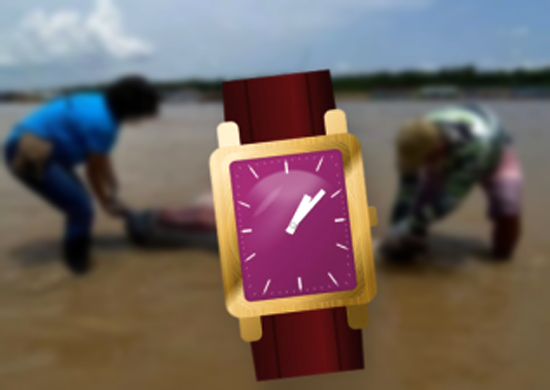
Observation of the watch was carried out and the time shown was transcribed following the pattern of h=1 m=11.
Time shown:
h=1 m=8
